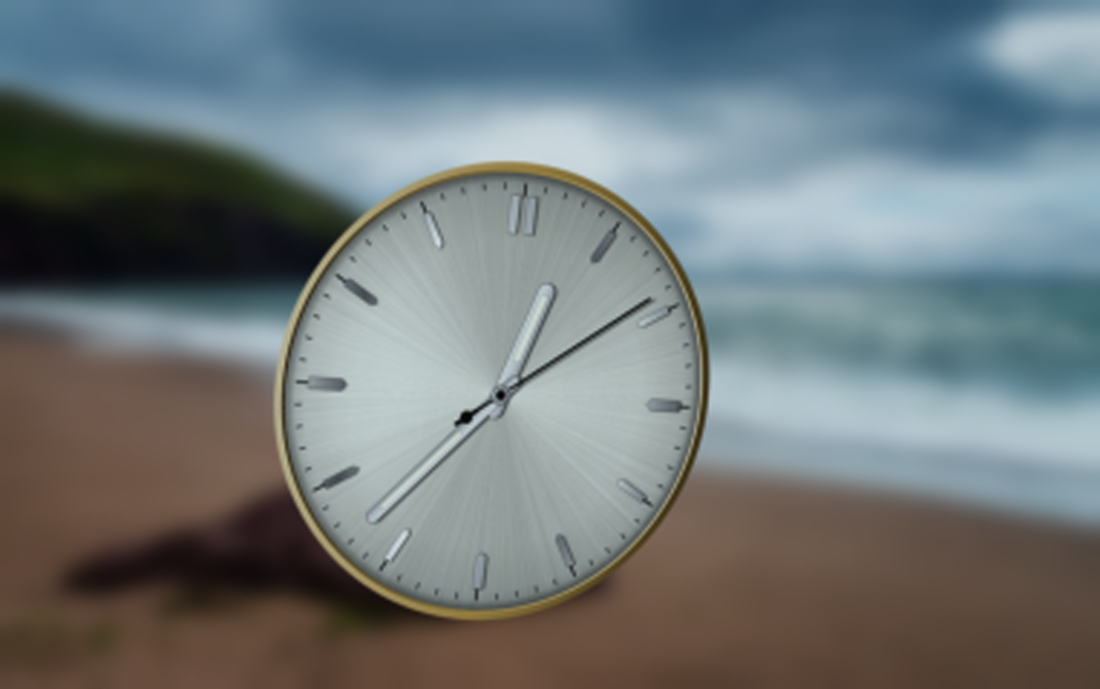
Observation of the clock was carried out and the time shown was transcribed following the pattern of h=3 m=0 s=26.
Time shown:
h=12 m=37 s=9
